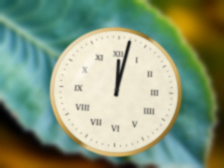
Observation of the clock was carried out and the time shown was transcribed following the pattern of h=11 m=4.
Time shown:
h=12 m=2
